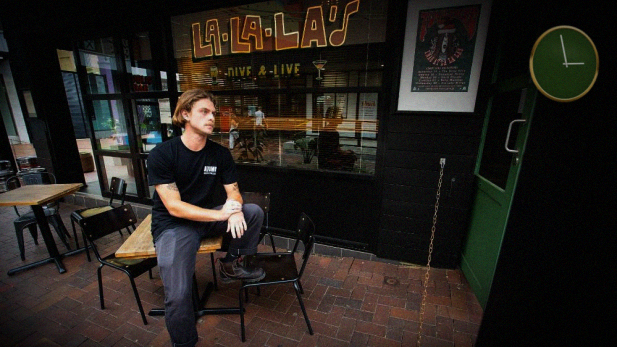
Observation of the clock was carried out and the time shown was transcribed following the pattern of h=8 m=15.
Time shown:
h=2 m=58
